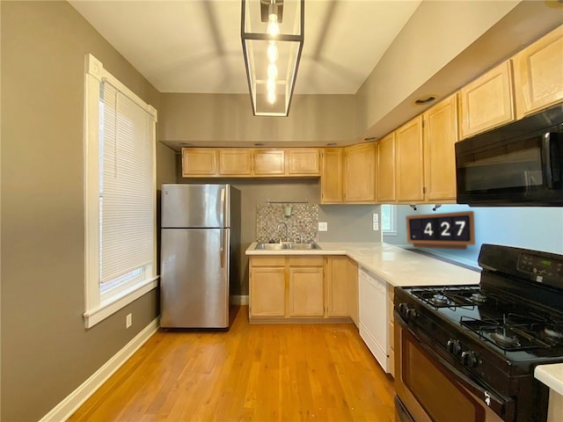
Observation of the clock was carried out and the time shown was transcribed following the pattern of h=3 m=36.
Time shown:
h=4 m=27
